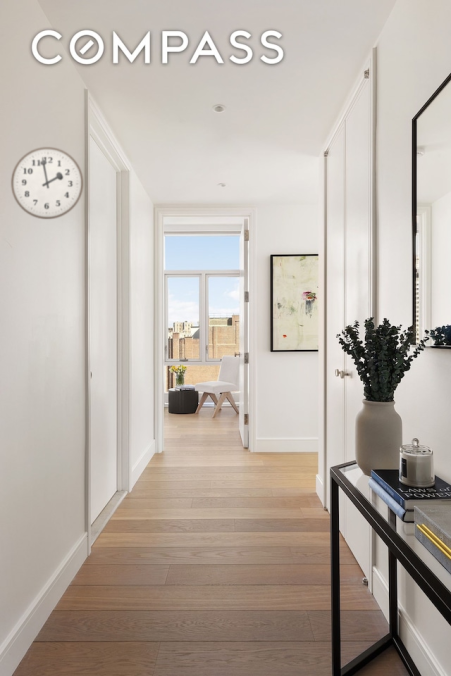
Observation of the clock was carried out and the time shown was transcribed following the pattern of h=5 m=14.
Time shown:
h=1 m=58
